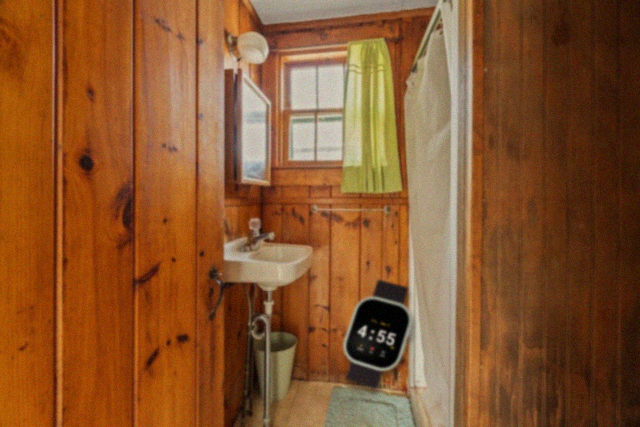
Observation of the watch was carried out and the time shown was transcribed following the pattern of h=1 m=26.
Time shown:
h=4 m=55
